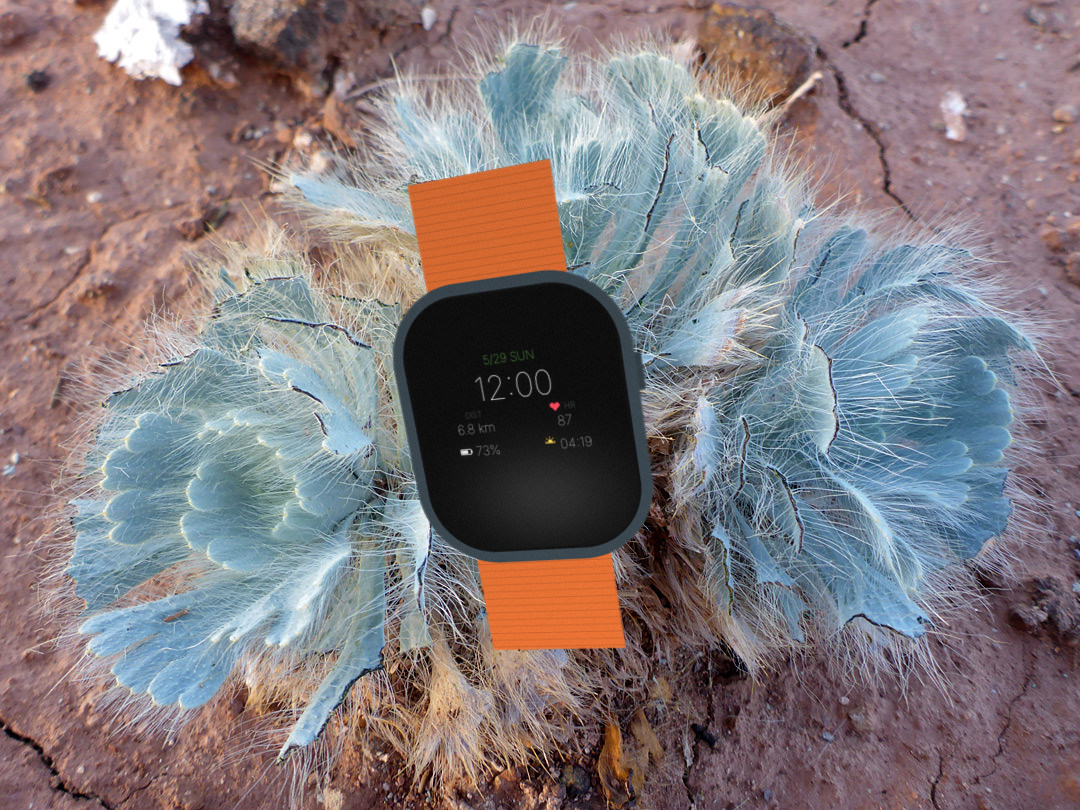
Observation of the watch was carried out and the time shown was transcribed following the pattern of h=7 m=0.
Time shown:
h=12 m=0
